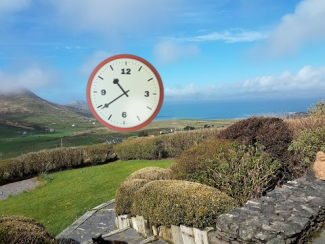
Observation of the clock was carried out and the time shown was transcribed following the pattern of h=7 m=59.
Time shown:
h=10 m=39
